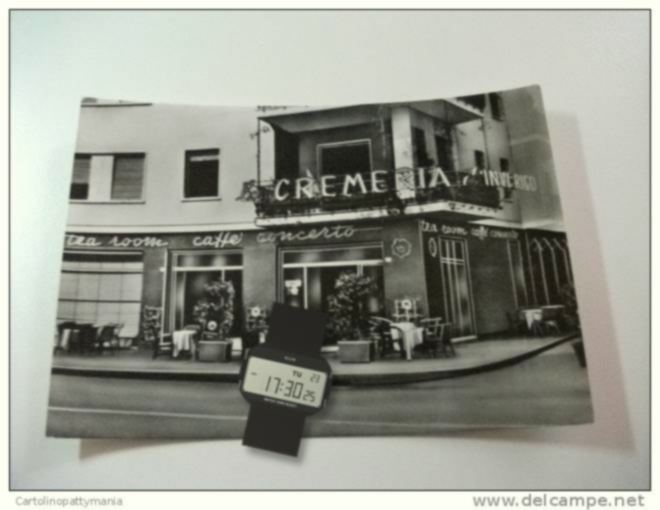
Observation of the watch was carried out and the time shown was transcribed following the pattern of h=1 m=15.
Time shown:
h=17 m=30
